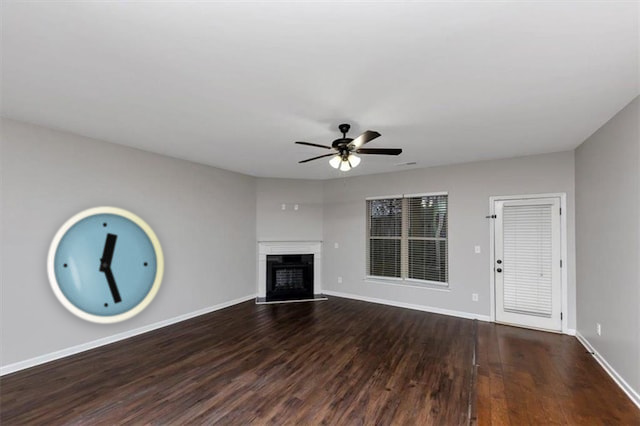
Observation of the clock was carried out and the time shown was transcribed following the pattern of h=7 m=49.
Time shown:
h=12 m=27
